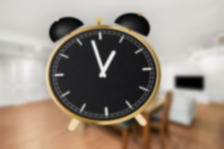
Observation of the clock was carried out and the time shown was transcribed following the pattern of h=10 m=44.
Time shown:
h=12 m=58
